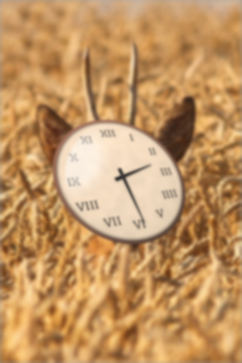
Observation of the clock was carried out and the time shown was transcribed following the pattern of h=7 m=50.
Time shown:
h=2 m=29
